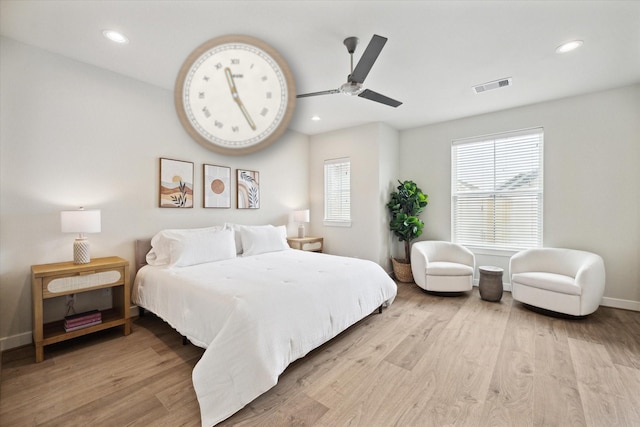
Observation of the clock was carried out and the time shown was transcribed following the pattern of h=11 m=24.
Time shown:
h=11 m=25
